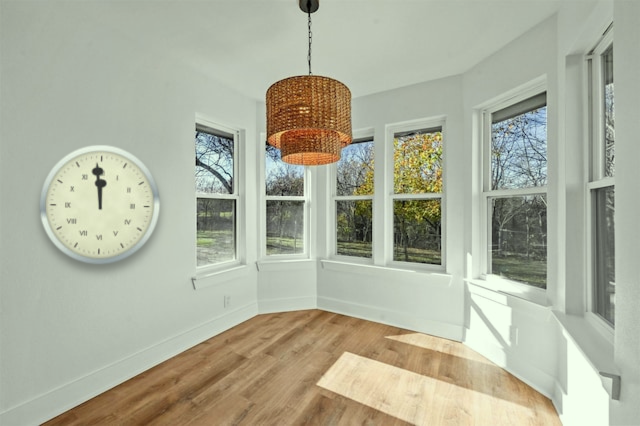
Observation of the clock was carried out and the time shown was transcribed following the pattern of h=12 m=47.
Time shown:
h=11 m=59
